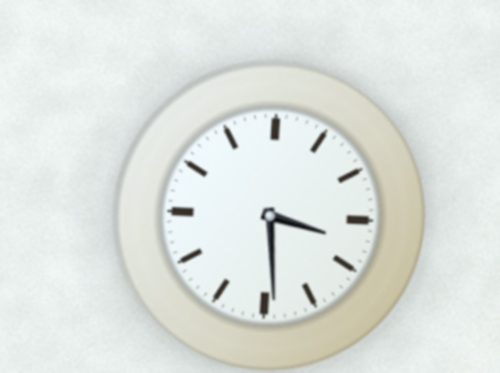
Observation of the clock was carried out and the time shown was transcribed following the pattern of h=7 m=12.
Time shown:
h=3 m=29
